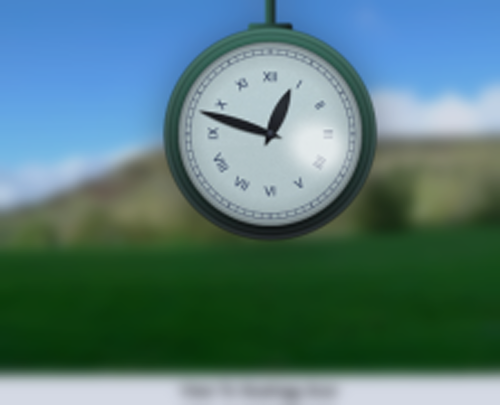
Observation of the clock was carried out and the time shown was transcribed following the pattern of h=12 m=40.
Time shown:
h=12 m=48
